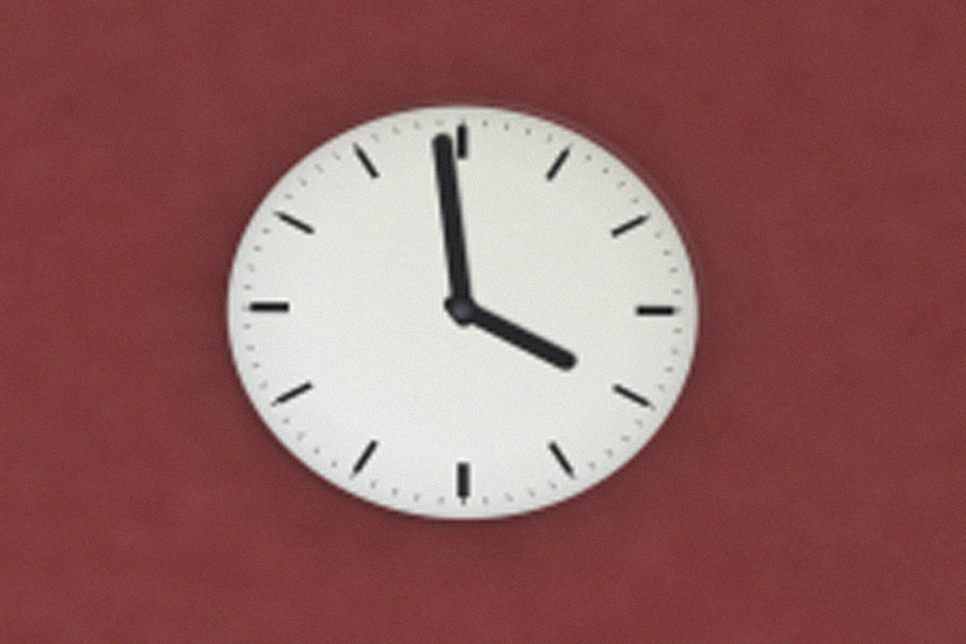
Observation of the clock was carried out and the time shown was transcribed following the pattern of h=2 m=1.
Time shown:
h=3 m=59
